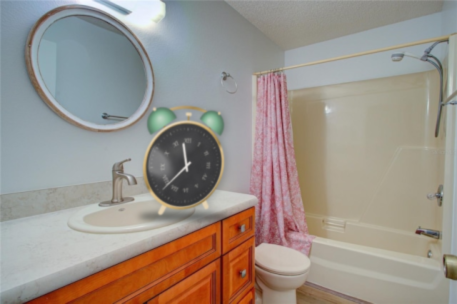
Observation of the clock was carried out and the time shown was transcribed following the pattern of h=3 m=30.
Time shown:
h=11 m=38
